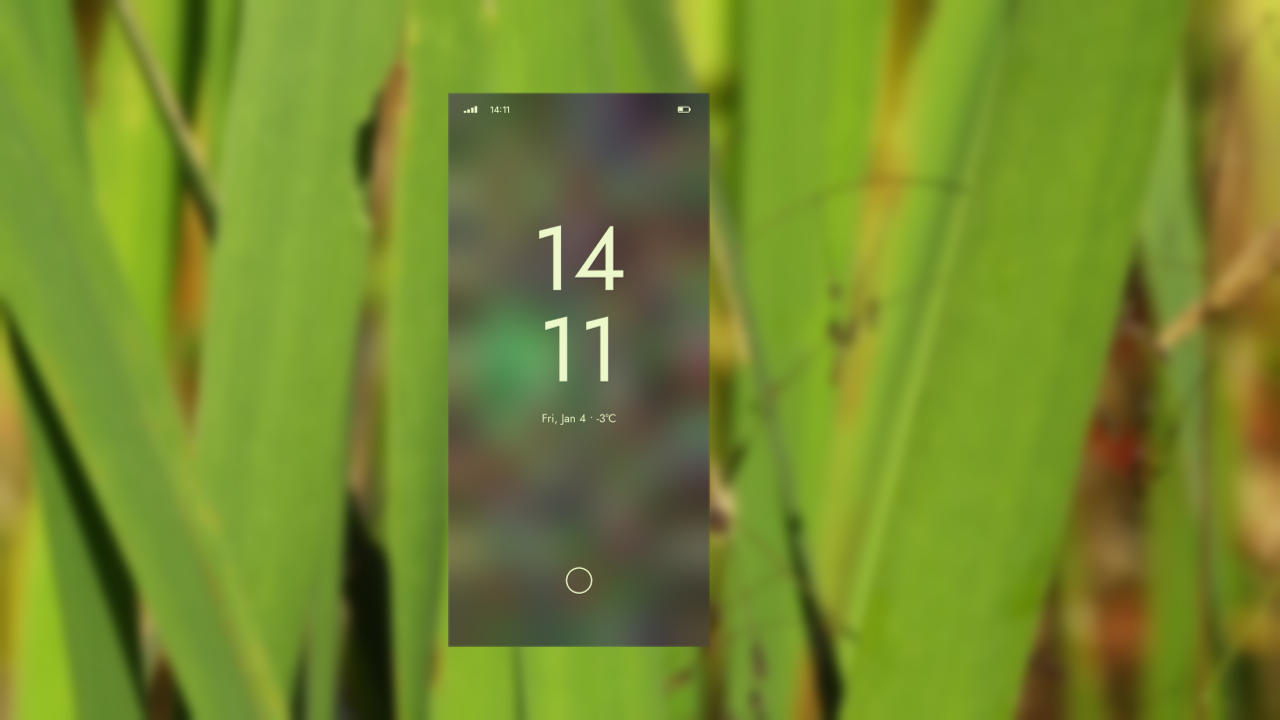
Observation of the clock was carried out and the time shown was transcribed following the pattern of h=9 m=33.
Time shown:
h=14 m=11
